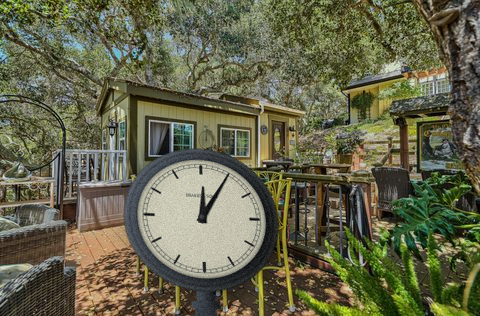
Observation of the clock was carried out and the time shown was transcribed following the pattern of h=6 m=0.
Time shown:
h=12 m=5
